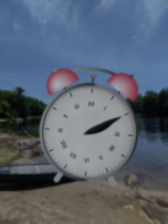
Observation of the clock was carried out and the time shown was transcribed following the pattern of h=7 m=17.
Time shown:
h=2 m=10
